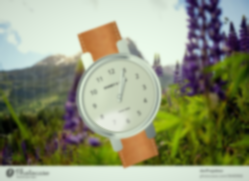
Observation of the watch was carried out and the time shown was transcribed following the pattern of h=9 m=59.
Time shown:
h=1 m=4
